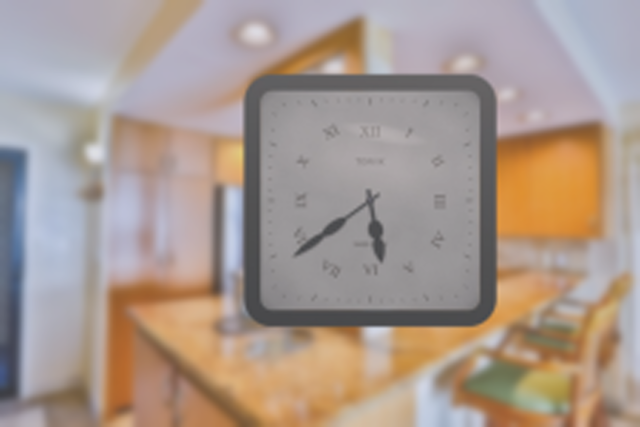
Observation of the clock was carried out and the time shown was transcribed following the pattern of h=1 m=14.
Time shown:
h=5 m=39
